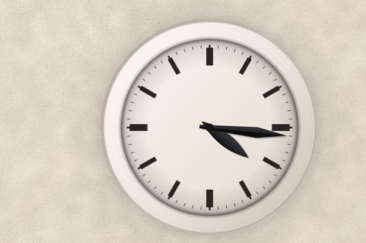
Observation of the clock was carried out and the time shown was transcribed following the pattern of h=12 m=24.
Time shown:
h=4 m=16
